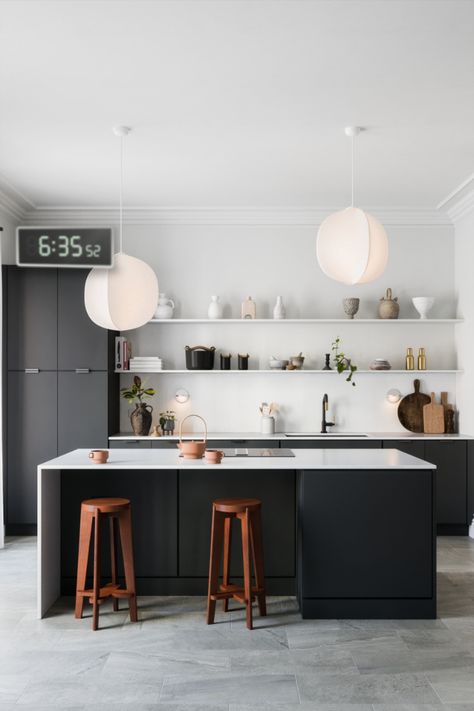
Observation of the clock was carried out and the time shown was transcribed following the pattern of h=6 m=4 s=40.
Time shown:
h=6 m=35 s=52
